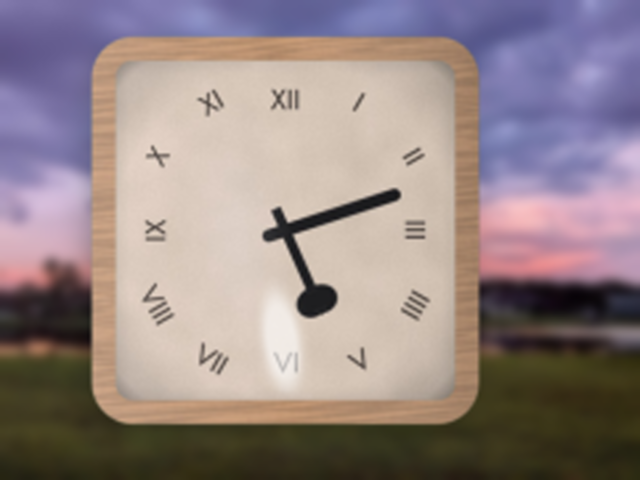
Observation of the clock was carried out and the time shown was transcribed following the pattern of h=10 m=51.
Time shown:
h=5 m=12
